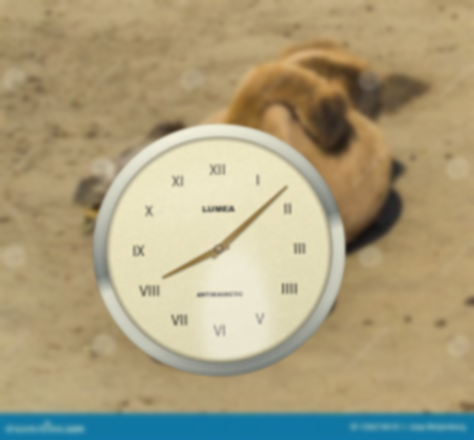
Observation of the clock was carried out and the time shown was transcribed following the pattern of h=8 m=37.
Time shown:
h=8 m=8
